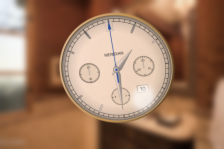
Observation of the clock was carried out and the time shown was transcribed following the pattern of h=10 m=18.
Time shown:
h=1 m=30
